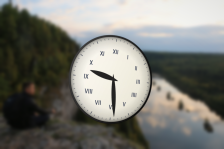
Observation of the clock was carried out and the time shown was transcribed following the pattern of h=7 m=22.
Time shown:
h=9 m=29
